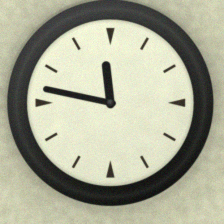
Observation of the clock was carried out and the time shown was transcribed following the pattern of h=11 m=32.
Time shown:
h=11 m=47
